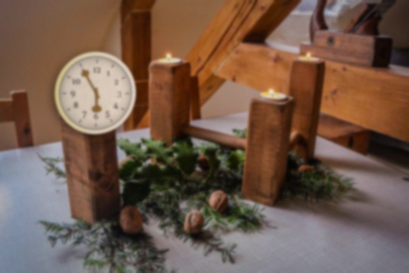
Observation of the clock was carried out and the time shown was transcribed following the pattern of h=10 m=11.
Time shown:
h=5 m=55
